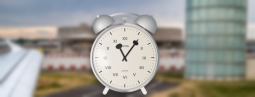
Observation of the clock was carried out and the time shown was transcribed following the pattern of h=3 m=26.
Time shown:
h=11 m=6
